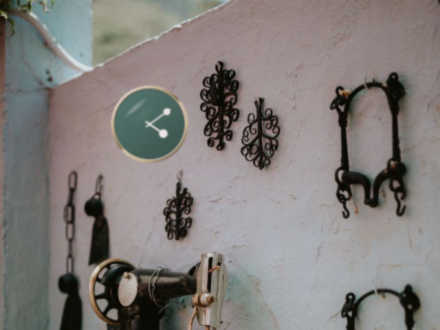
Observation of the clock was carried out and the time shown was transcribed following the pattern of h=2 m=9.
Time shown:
h=4 m=9
